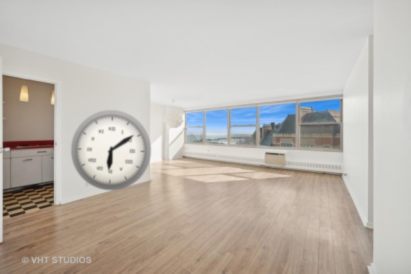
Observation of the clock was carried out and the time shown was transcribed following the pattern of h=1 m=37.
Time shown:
h=6 m=9
